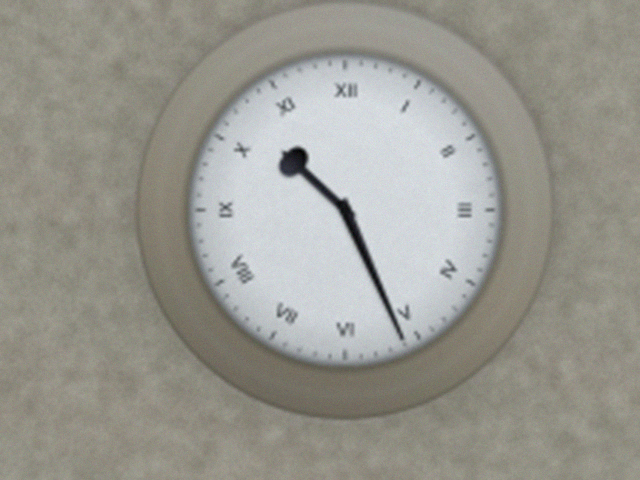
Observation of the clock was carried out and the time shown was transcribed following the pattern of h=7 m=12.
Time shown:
h=10 m=26
